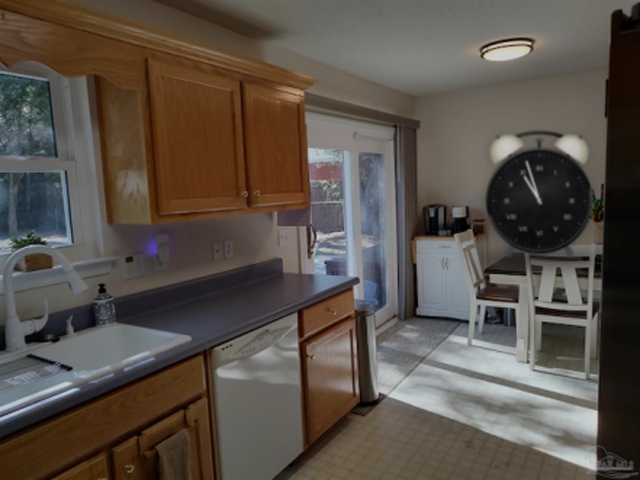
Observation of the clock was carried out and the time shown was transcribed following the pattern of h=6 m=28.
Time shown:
h=10 m=57
